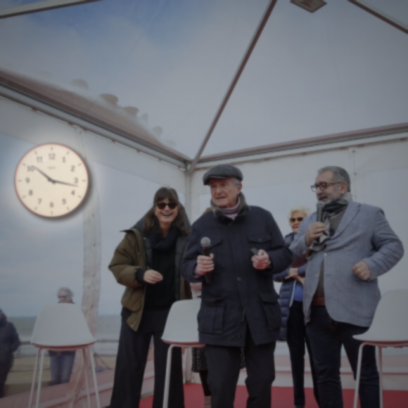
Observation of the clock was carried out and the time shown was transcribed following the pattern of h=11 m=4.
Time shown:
h=10 m=17
